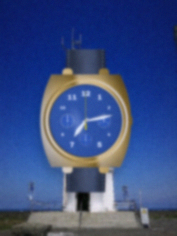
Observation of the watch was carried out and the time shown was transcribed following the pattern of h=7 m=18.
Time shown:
h=7 m=13
